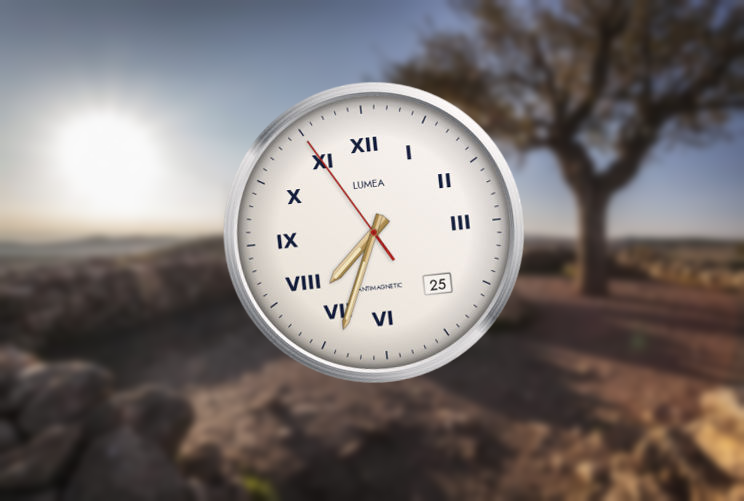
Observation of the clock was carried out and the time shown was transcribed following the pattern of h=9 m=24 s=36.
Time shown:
h=7 m=33 s=55
